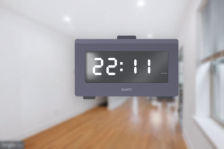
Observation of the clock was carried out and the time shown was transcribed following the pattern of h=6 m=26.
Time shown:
h=22 m=11
